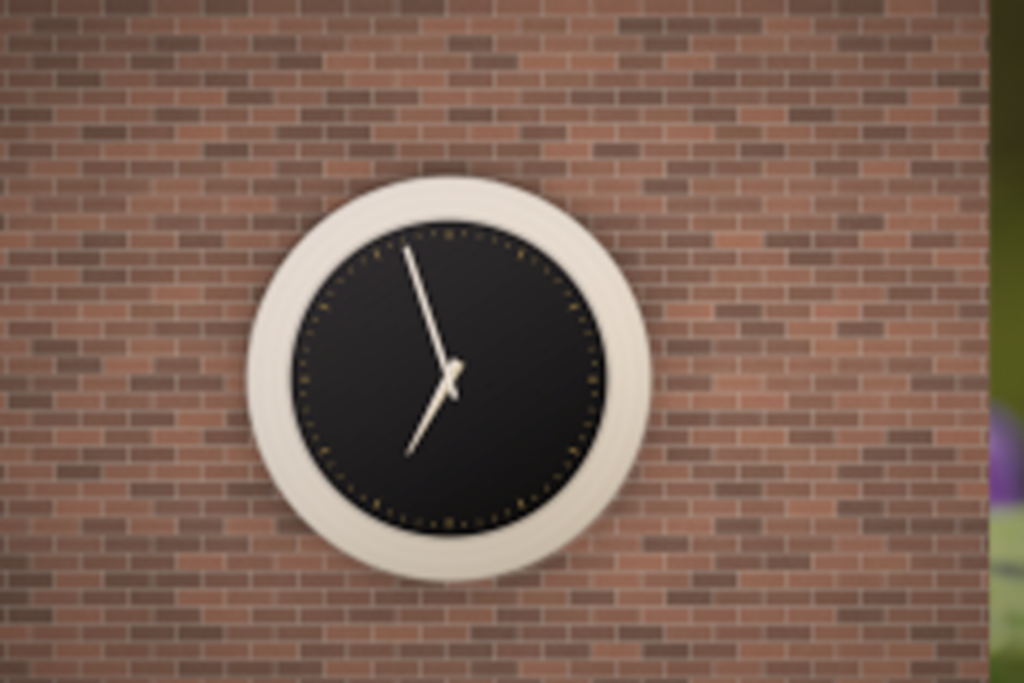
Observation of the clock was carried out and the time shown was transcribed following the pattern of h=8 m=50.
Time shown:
h=6 m=57
